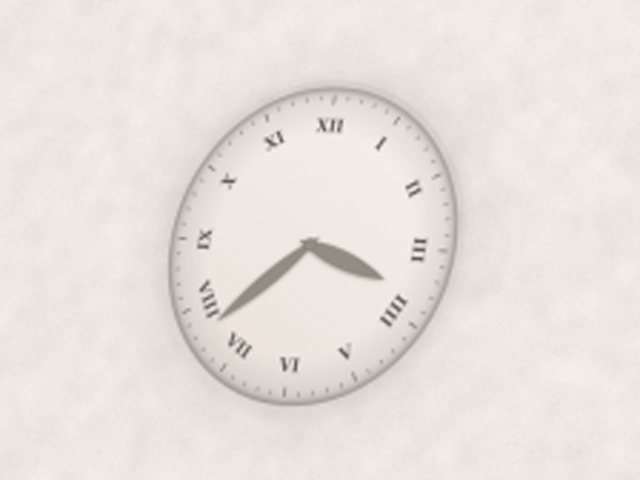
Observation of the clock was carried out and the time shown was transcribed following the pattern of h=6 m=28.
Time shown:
h=3 m=38
